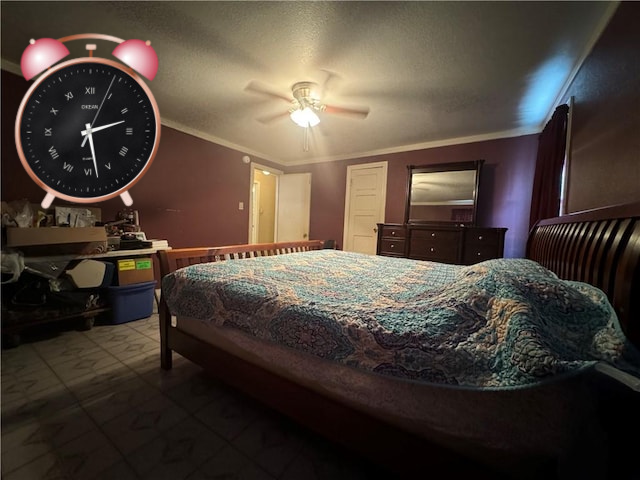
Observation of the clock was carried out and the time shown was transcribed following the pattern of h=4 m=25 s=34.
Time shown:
h=2 m=28 s=4
